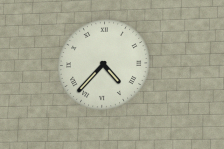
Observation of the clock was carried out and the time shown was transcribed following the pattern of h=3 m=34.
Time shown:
h=4 m=37
